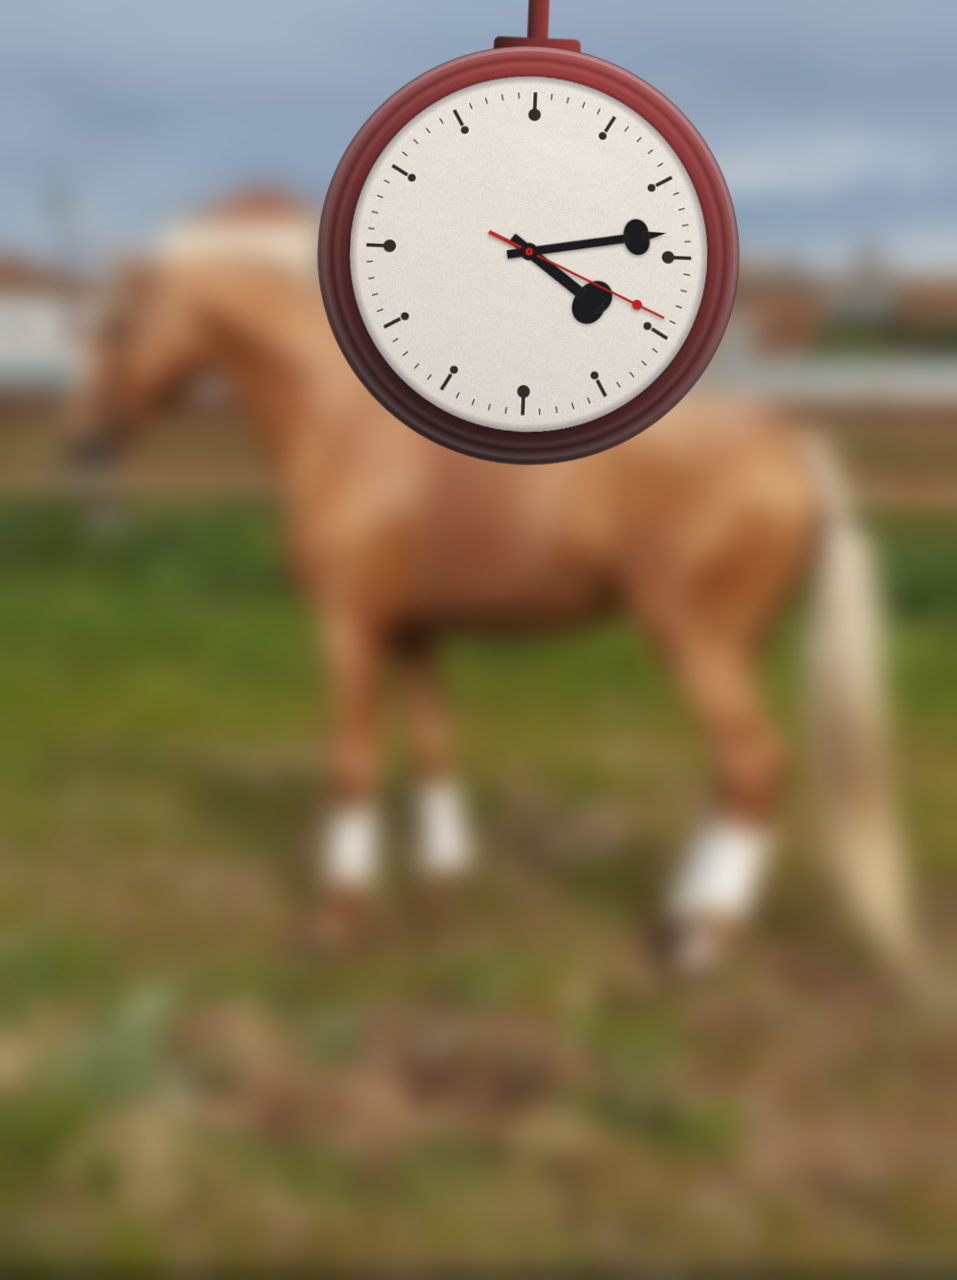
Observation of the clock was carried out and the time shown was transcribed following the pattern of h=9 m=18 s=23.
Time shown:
h=4 m=13 s=19
